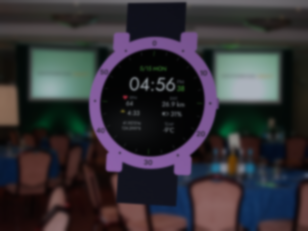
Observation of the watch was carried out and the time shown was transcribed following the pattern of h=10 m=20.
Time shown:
h=4 m=56
